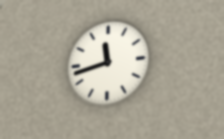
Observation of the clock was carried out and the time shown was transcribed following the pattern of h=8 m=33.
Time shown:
h=11 m=43
